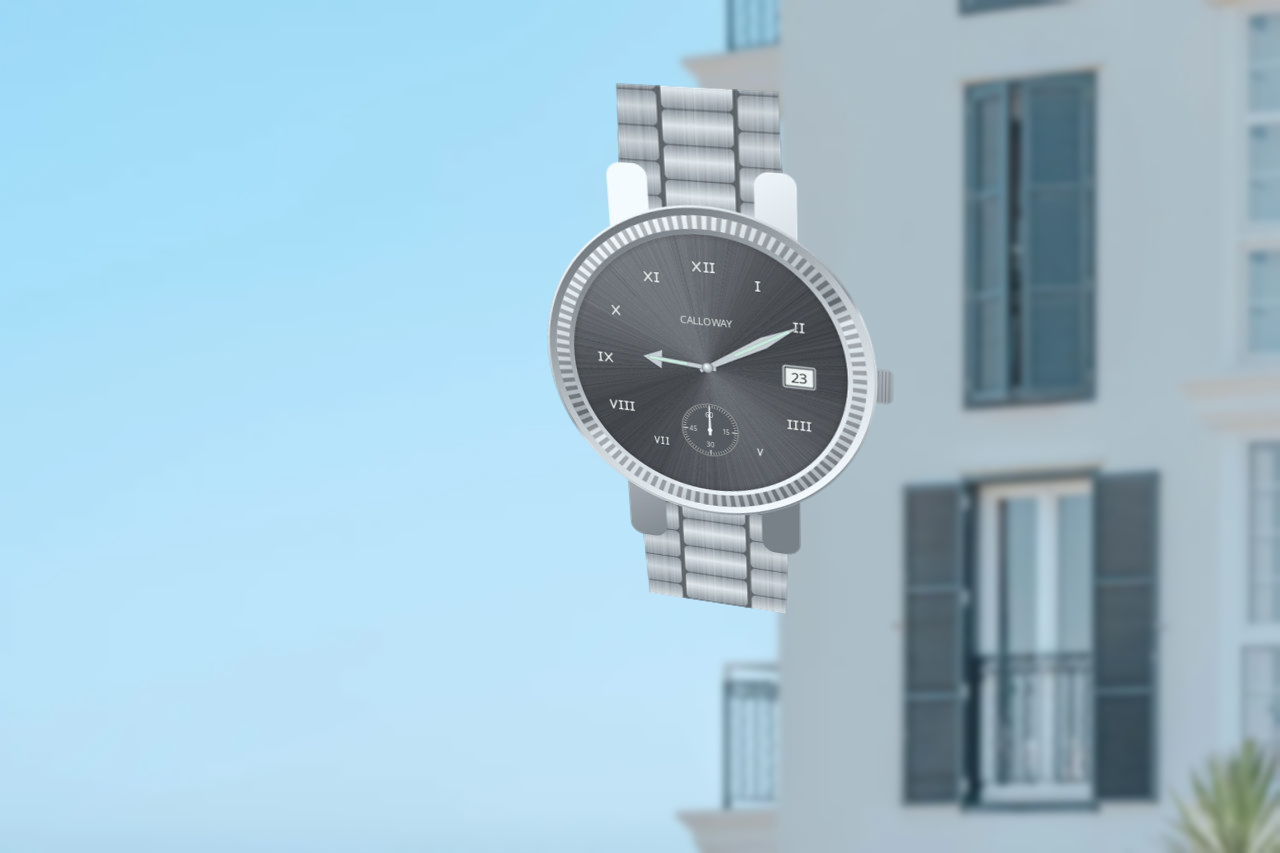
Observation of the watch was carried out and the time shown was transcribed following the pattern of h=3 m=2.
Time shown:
h=9 m=10
